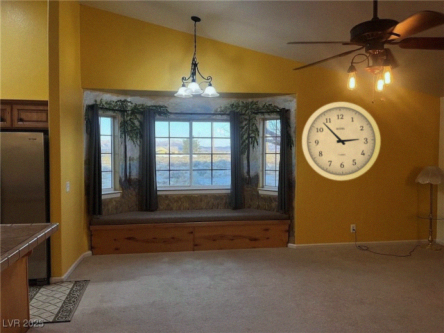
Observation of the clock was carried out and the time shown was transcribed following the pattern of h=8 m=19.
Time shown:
h=2 m=53
